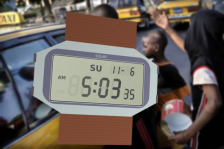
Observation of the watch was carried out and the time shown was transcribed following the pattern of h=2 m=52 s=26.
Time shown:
h=5 m=3 s=35
